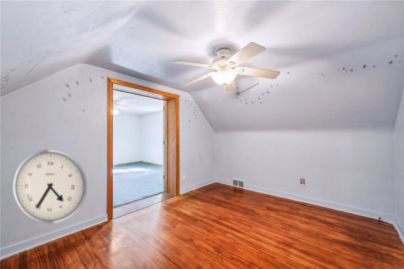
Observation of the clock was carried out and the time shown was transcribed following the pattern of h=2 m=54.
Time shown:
h=4 m=35
